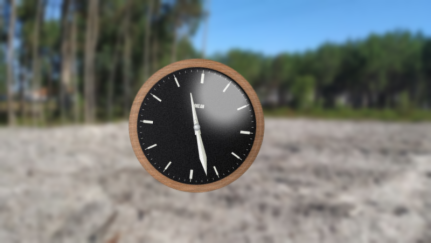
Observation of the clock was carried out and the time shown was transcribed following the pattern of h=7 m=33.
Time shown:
h=11 m=27
